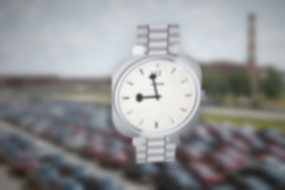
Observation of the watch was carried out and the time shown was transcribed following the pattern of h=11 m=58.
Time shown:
h=8 m=58
